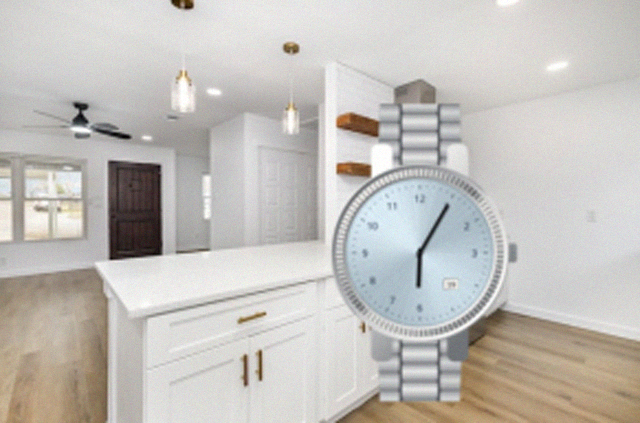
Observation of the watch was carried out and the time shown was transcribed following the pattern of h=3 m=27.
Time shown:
h=6 m=5
